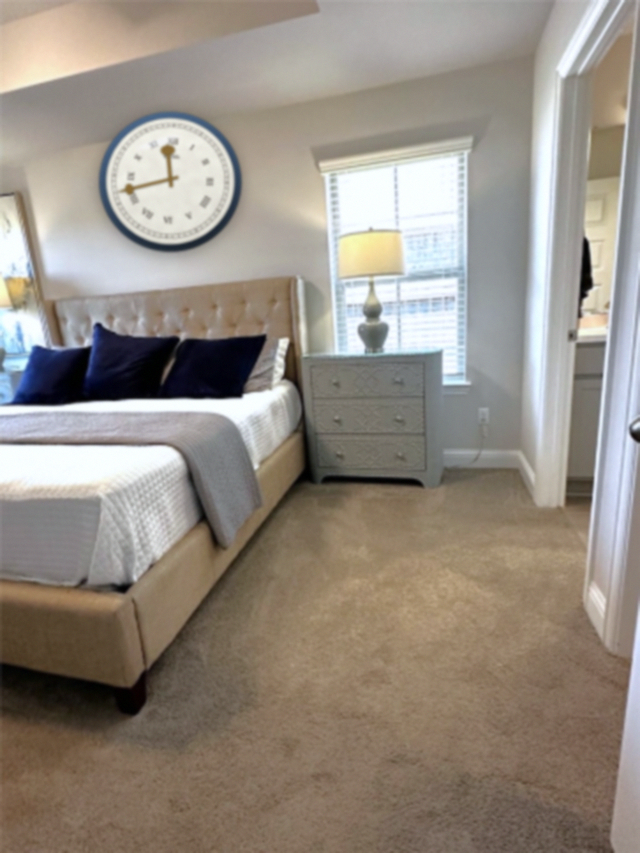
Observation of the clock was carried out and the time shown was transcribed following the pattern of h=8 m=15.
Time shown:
h=11 m=42
